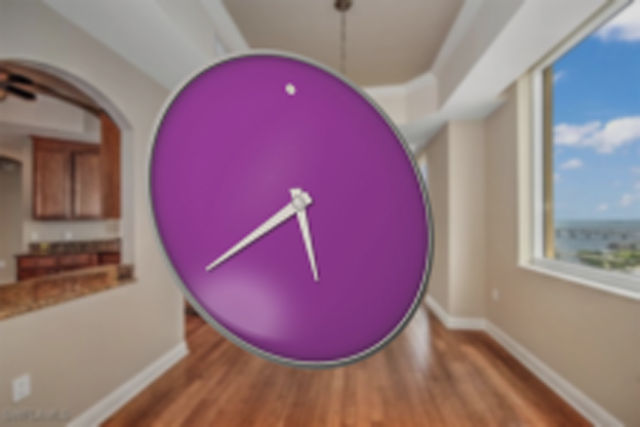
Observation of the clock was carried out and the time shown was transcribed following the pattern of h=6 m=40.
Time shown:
h=5 m=39
